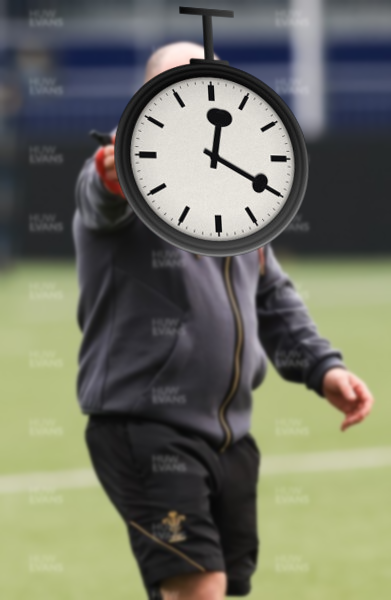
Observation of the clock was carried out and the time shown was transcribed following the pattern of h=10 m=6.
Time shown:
h=12 m=20
